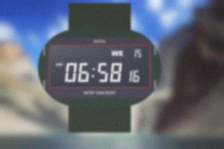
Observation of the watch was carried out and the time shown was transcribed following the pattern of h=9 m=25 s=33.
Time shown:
h=6 m=58 s=16
